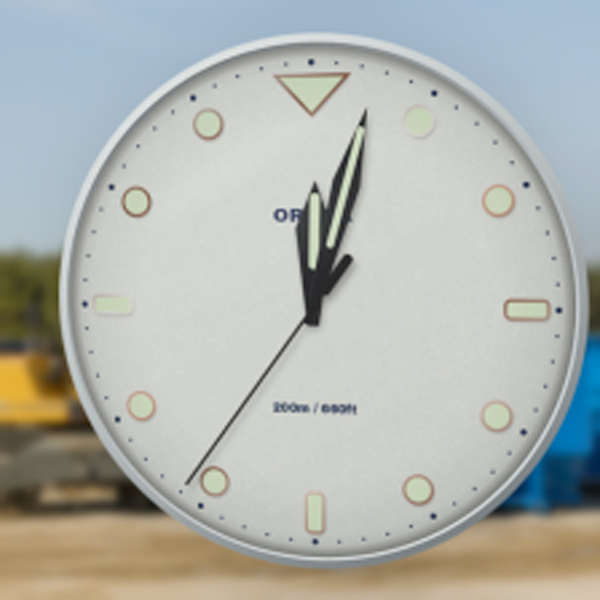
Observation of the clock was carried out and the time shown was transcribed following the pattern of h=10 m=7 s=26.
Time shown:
h=12 m=2 s=36
